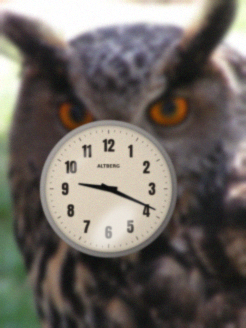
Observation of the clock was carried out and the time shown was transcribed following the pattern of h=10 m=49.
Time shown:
h=9 m=19
